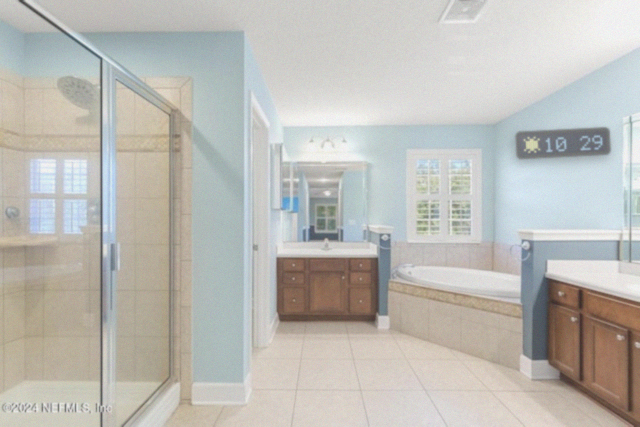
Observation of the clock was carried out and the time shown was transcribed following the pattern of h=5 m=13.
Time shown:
h=10 m=29
